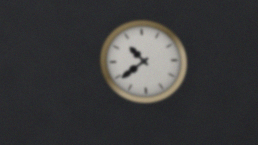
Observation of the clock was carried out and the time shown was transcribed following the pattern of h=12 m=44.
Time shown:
h=10 m=39
